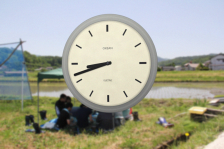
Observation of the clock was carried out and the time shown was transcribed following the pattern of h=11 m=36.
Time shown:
h=8 m=42
